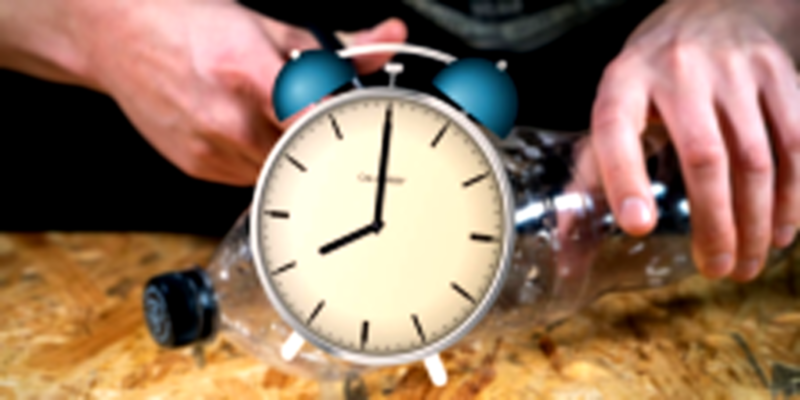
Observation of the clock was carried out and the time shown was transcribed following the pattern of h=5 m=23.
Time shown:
h=8 m=0
